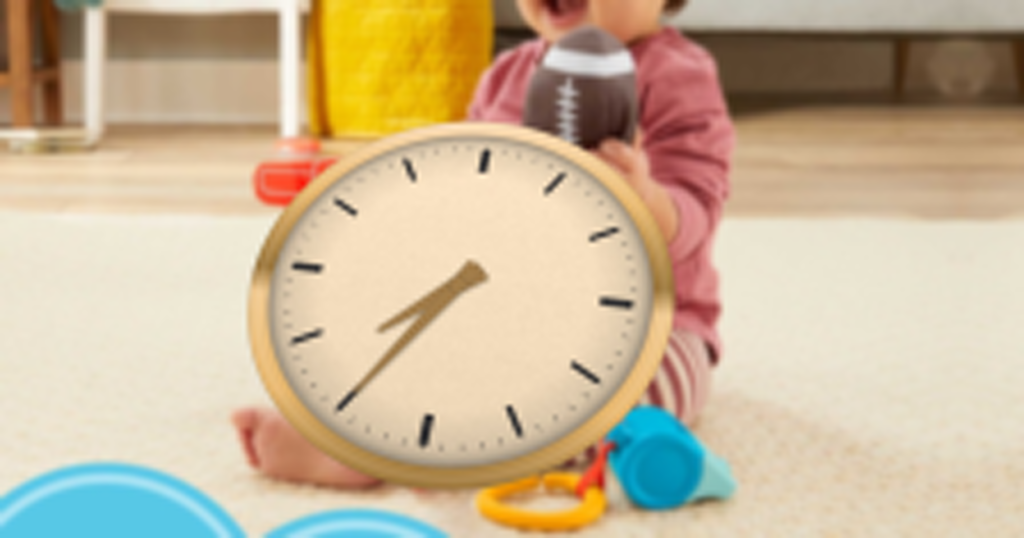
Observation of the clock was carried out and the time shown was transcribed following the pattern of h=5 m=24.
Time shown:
h=7 m=35
